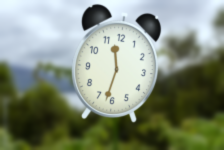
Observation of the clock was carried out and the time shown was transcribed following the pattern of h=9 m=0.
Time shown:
h=11 m=32
